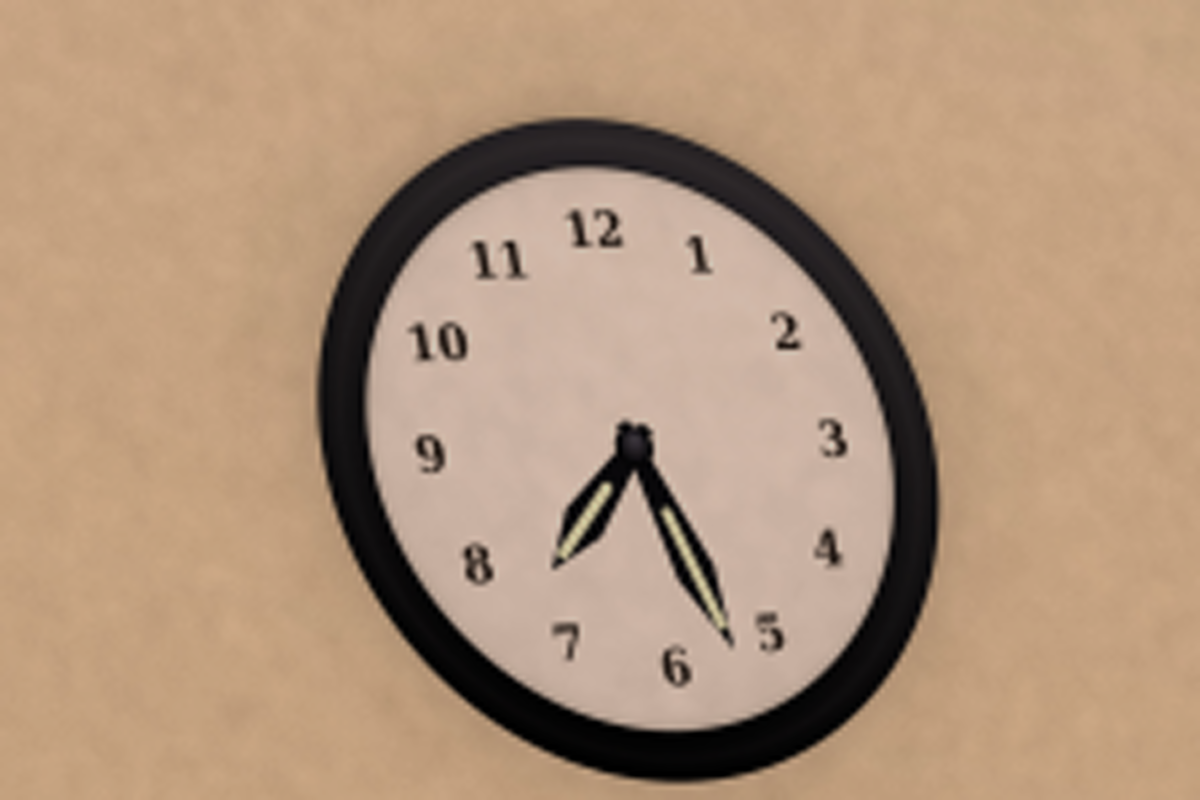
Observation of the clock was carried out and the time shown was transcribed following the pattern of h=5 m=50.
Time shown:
h=7 m=27
